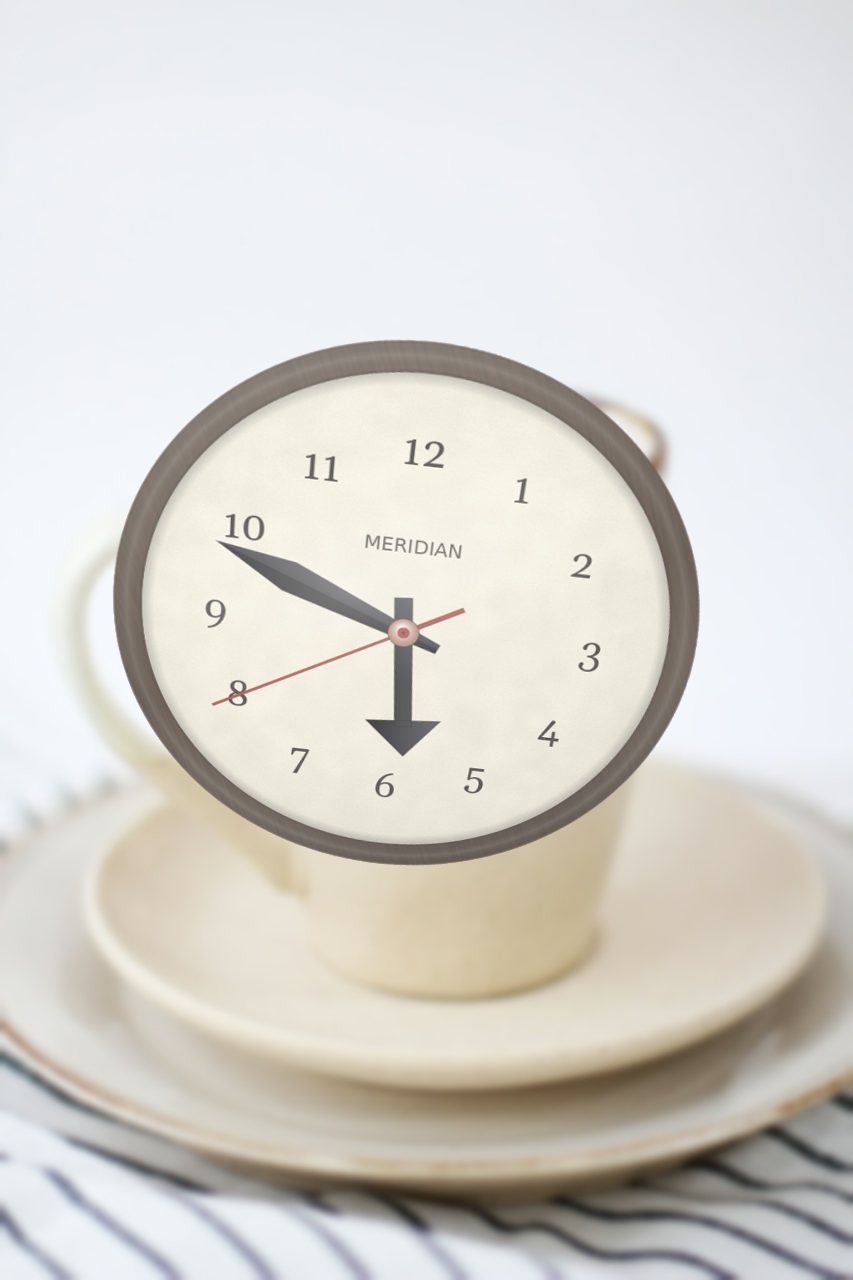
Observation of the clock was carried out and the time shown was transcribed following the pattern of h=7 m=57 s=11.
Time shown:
h=5 m=48 s=40
